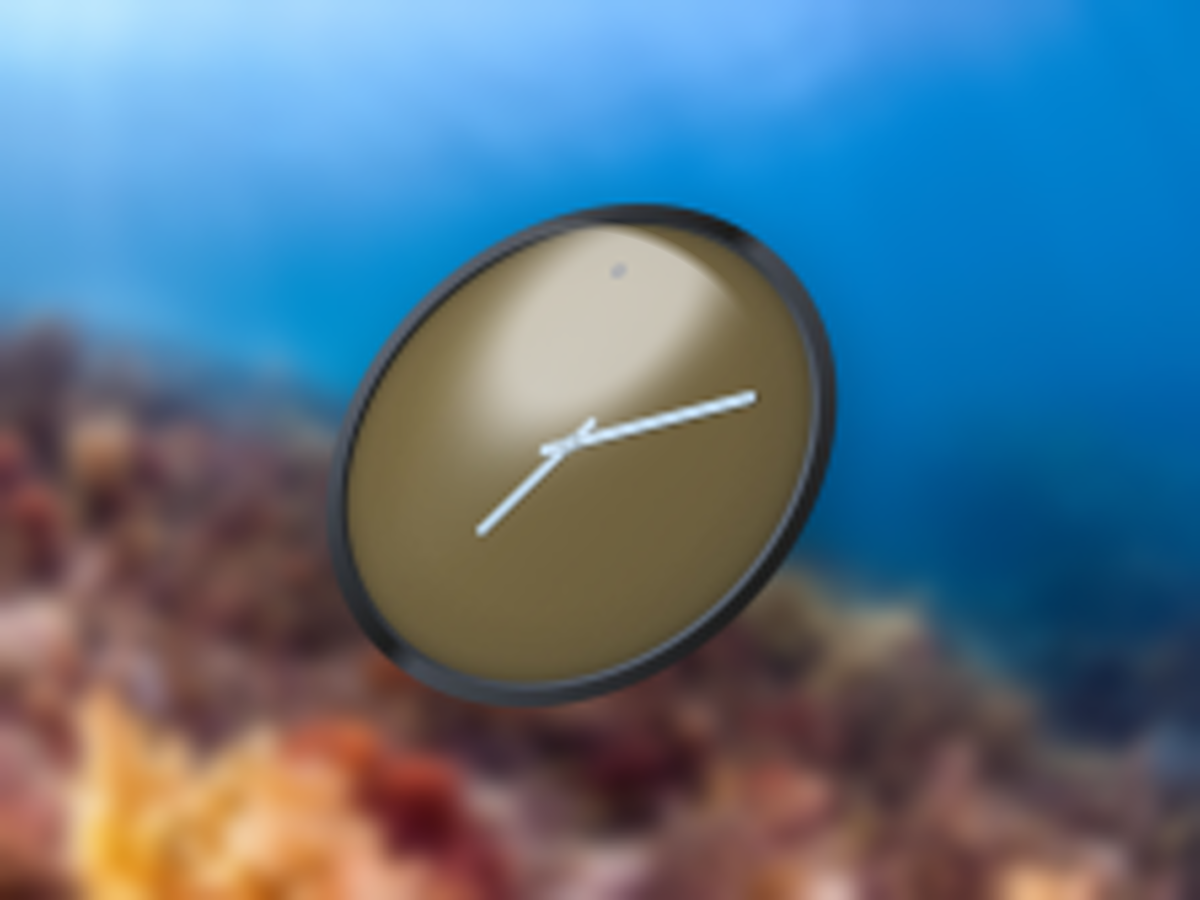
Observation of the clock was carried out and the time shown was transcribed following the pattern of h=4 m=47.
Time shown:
h=7 m=12
